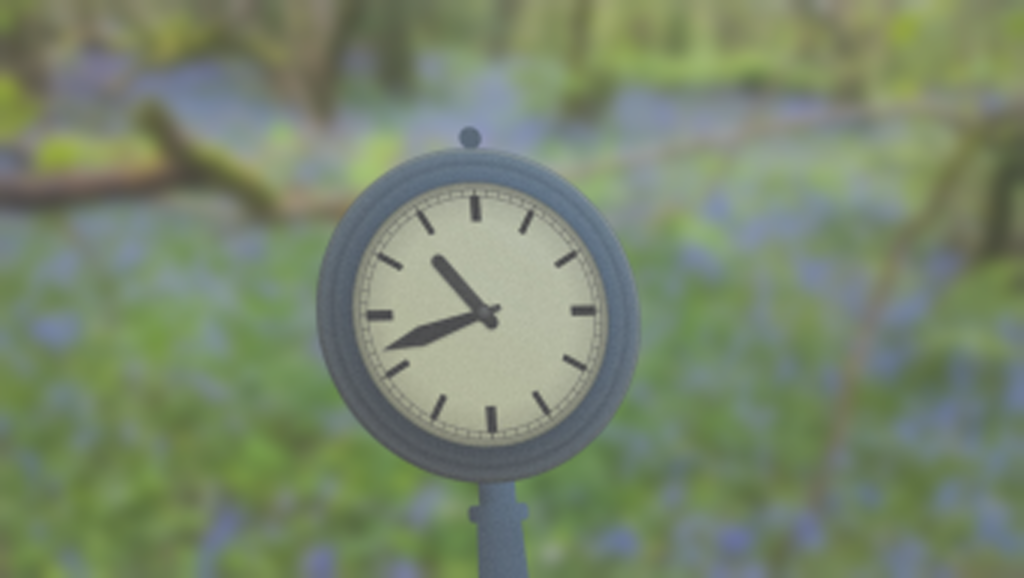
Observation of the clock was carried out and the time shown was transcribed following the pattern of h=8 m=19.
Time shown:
h=10 m=42
